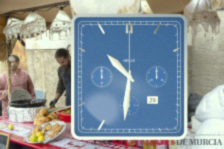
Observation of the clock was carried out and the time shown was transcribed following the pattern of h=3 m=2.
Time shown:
h=10 m=31
